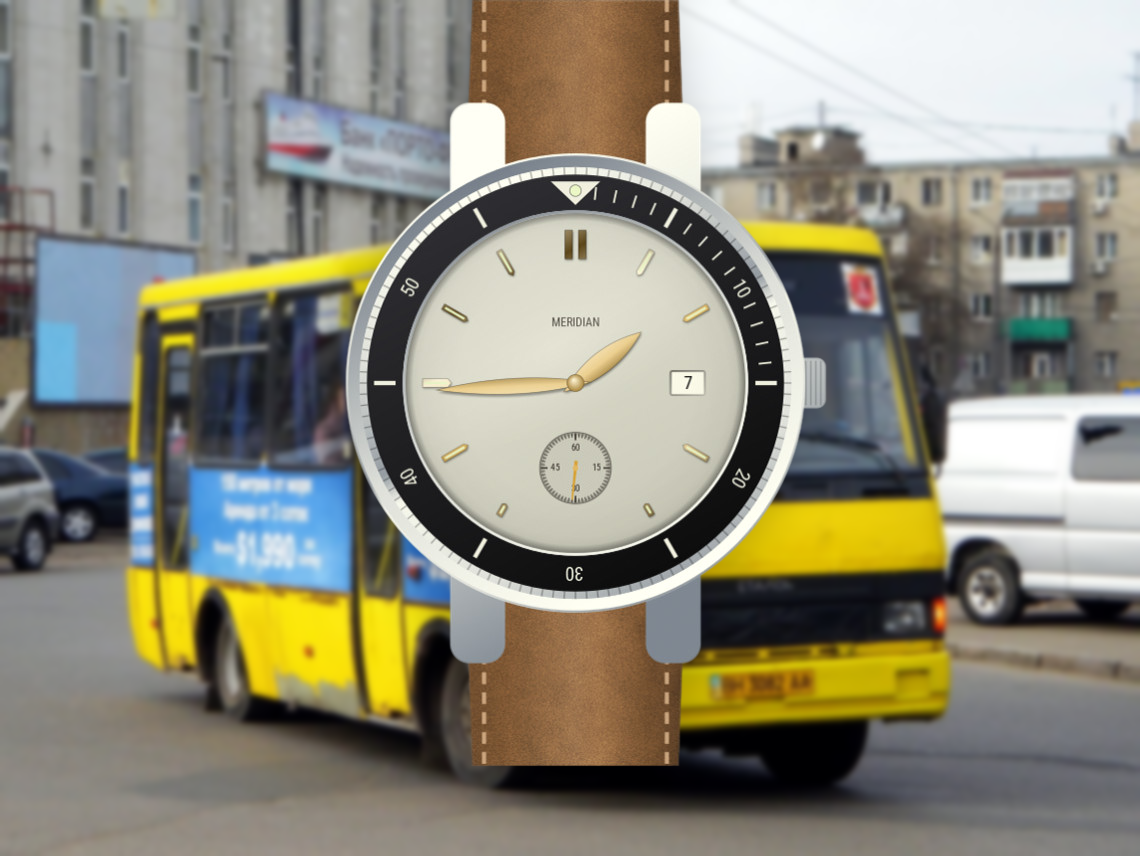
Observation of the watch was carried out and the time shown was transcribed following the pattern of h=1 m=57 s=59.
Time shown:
h=1 m=44 s=31
